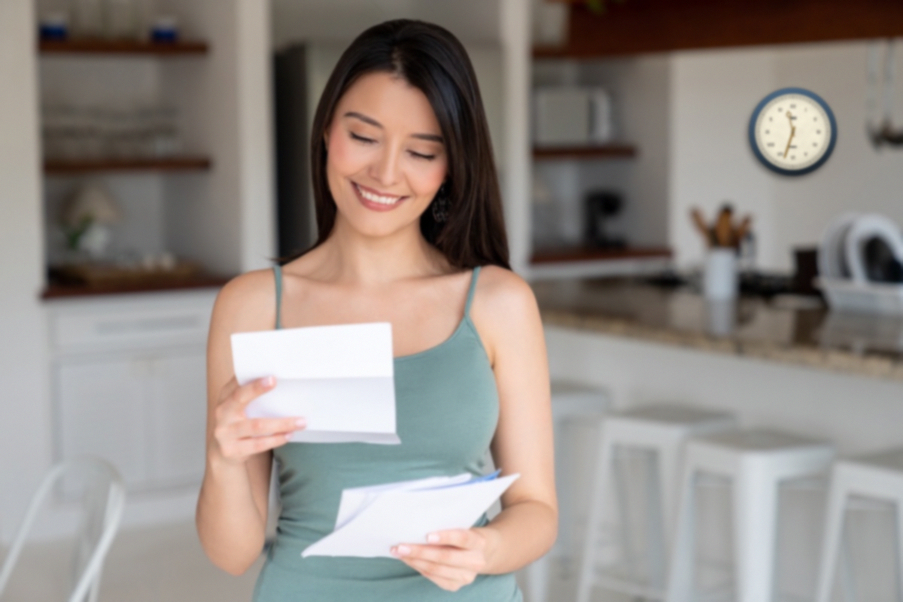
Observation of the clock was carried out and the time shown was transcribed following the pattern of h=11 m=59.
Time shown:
h=11 m=33
